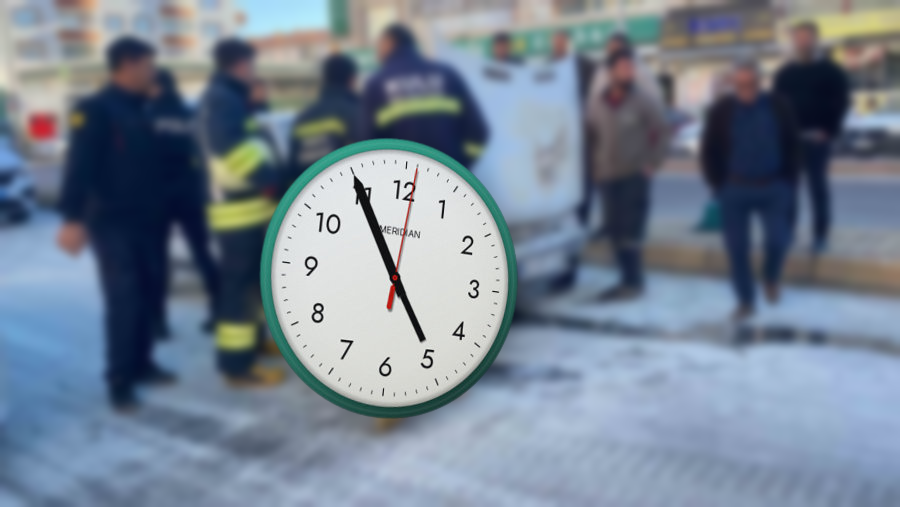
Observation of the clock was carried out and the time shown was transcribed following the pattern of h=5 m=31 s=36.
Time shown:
h=4 m=55 s=1
